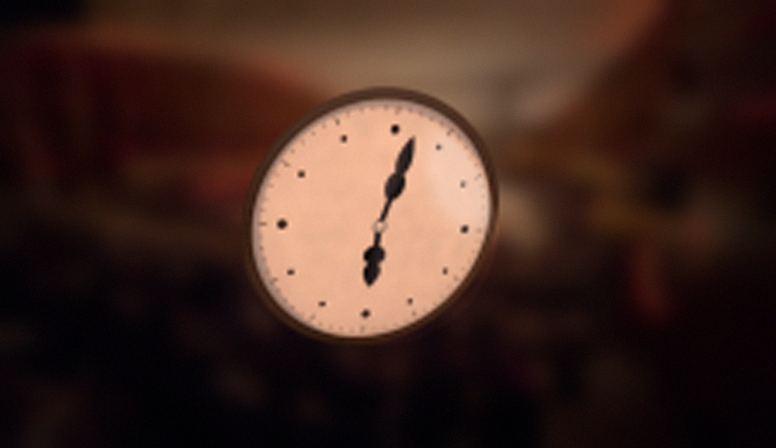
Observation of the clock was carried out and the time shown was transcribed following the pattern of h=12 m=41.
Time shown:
h=6 m=2
